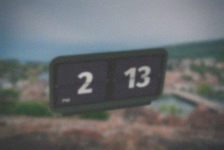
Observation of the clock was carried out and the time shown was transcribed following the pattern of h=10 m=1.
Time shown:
h=2 m=13
